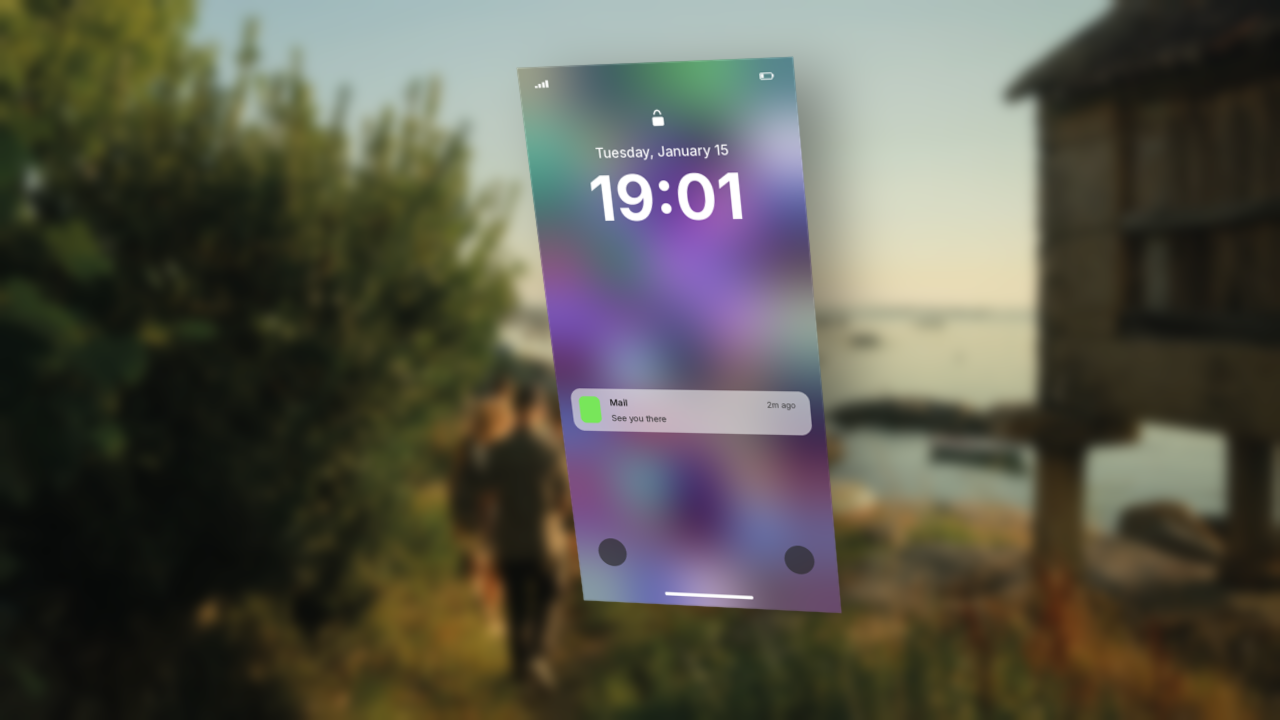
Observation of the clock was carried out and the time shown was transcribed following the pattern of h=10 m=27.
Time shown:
h=19 m=1
